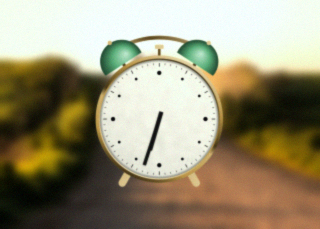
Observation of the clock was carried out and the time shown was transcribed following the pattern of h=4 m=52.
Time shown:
h=6 m=33
